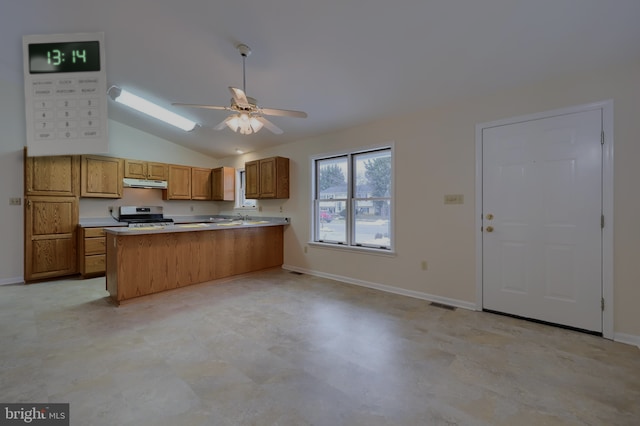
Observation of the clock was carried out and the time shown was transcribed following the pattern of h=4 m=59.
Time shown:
h=13 m=14
